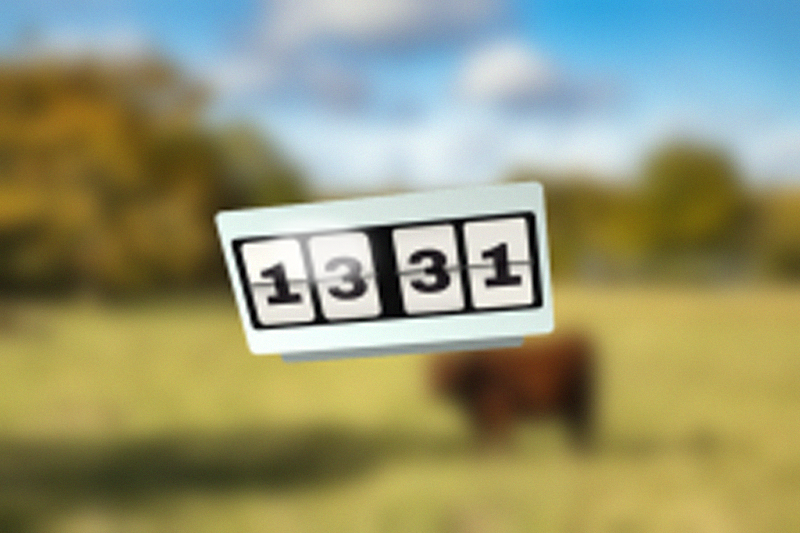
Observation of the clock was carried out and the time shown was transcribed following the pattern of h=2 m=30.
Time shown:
h=13 m=31
